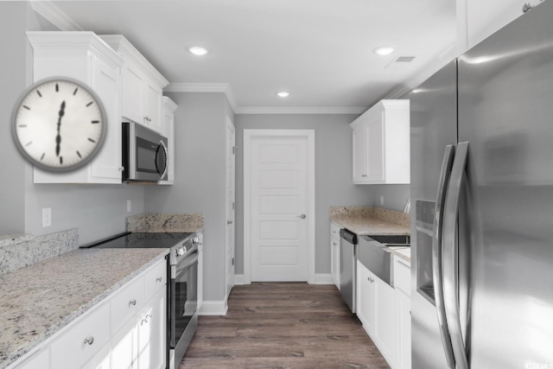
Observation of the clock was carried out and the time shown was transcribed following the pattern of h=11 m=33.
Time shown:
h=12 m=31
